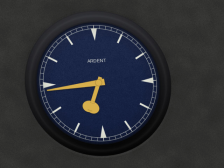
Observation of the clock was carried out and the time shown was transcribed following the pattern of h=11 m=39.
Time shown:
h=6 m=44
